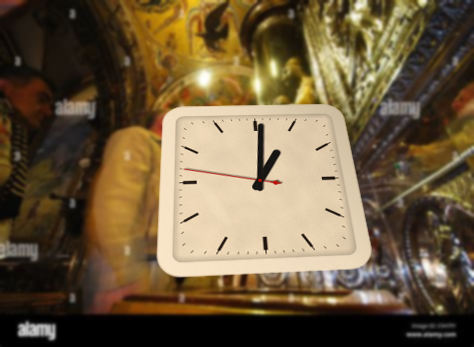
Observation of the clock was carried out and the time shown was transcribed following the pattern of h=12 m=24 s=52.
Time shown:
h=1 m=0 s=47
